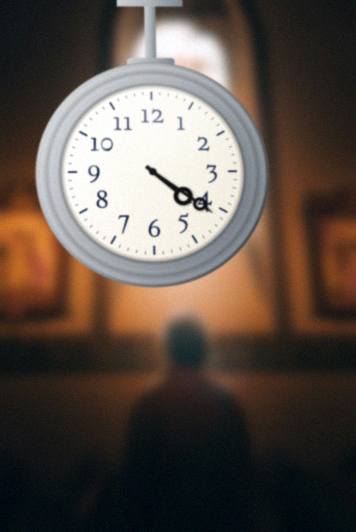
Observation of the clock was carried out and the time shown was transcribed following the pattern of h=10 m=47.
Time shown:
h=4 m=21
